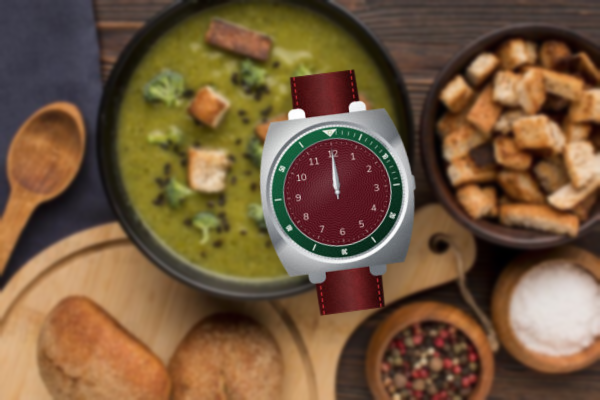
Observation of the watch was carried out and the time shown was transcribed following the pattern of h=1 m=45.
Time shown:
h=12 m=0
